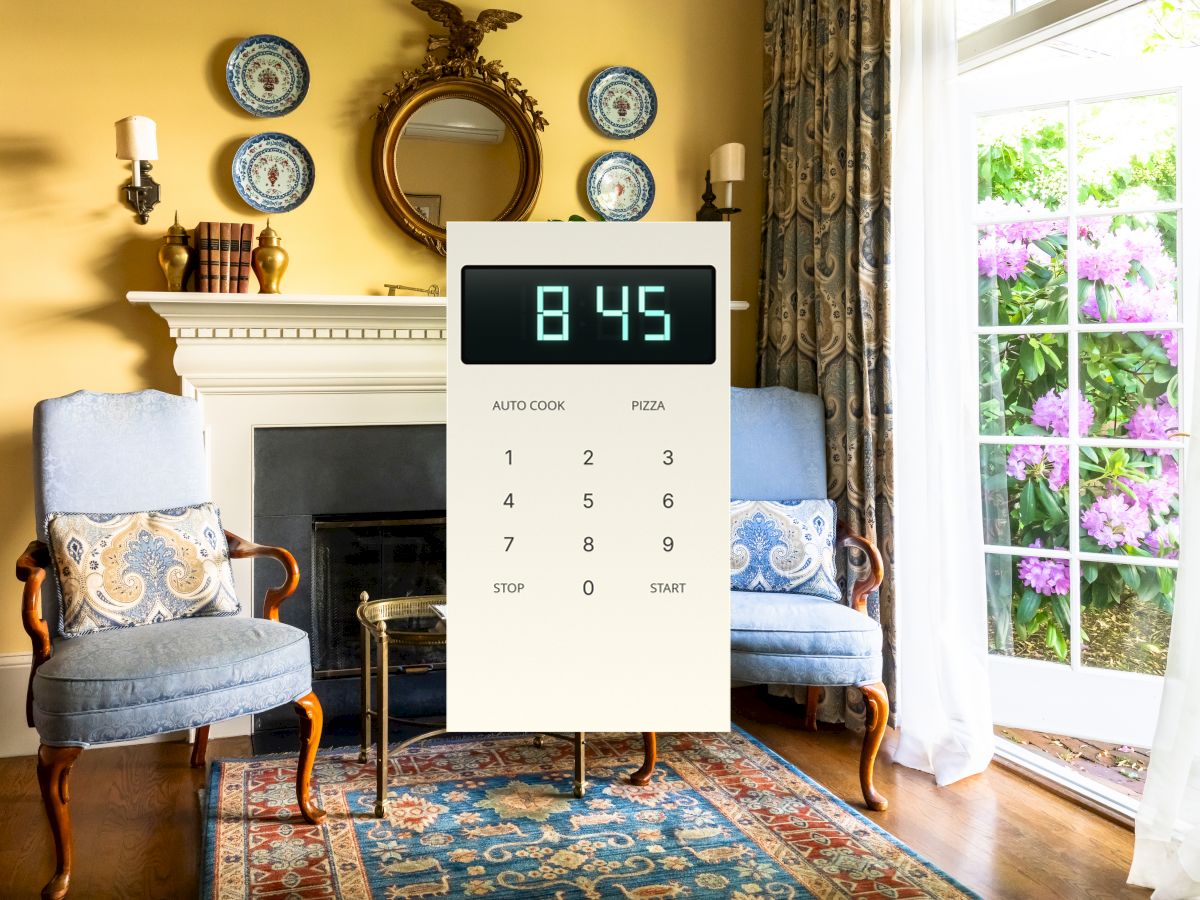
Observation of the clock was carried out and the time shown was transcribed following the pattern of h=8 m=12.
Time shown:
h=8 m=45
